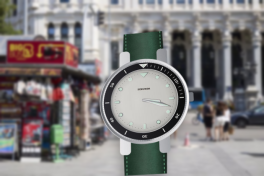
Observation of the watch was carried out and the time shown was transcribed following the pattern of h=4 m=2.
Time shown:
h=3 m=18
